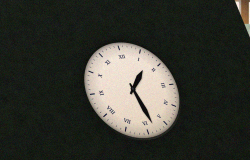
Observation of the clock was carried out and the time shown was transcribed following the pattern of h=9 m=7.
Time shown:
h=1 m=28
